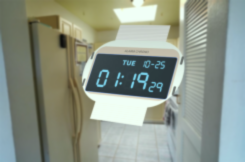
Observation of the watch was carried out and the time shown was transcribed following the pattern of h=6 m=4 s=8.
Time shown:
h=1 m=19 s=29
